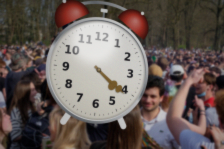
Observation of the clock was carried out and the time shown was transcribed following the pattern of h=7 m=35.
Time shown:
h=4 m=21
